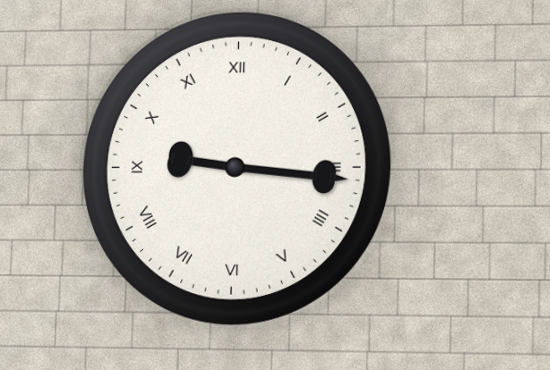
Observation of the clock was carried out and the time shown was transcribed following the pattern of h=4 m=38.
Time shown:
h=9 m=16
